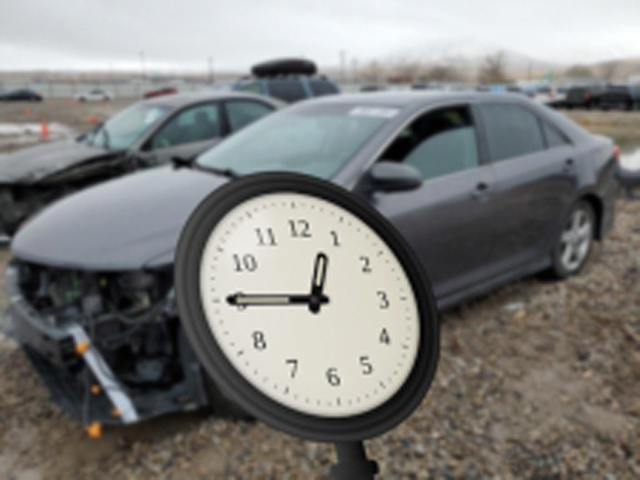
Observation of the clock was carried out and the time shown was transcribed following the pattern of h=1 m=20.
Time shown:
h=12 m=45
